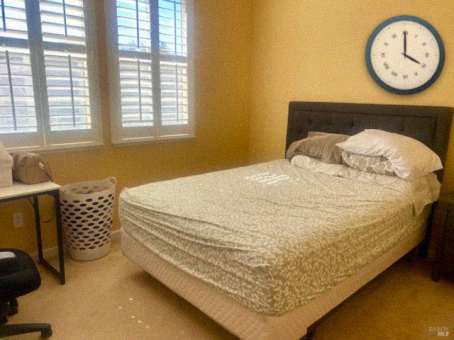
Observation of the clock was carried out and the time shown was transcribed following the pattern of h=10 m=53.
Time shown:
h=4 m=0
